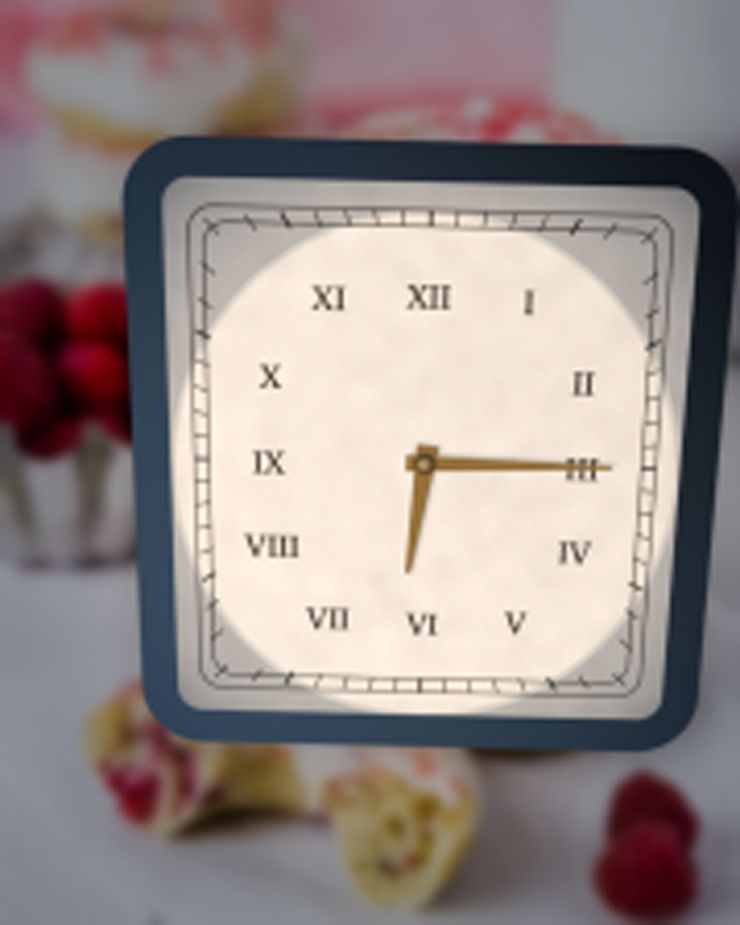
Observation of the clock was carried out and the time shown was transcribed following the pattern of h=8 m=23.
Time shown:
h=6 m=15
